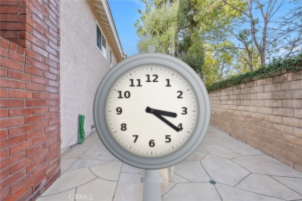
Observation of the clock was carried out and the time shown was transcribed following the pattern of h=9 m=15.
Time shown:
h=3 m=21
